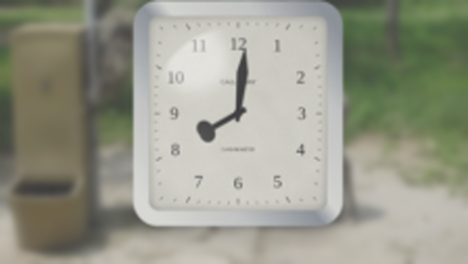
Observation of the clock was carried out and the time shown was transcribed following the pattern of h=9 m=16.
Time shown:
h=8 m=1
